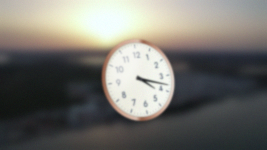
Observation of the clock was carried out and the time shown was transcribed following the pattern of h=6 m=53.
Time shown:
h=4 m=18
